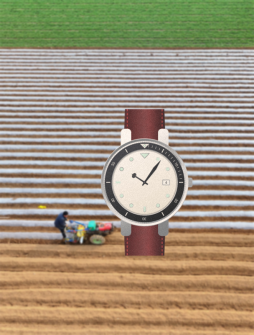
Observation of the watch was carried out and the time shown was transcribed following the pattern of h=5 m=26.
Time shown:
h=10 m=6
